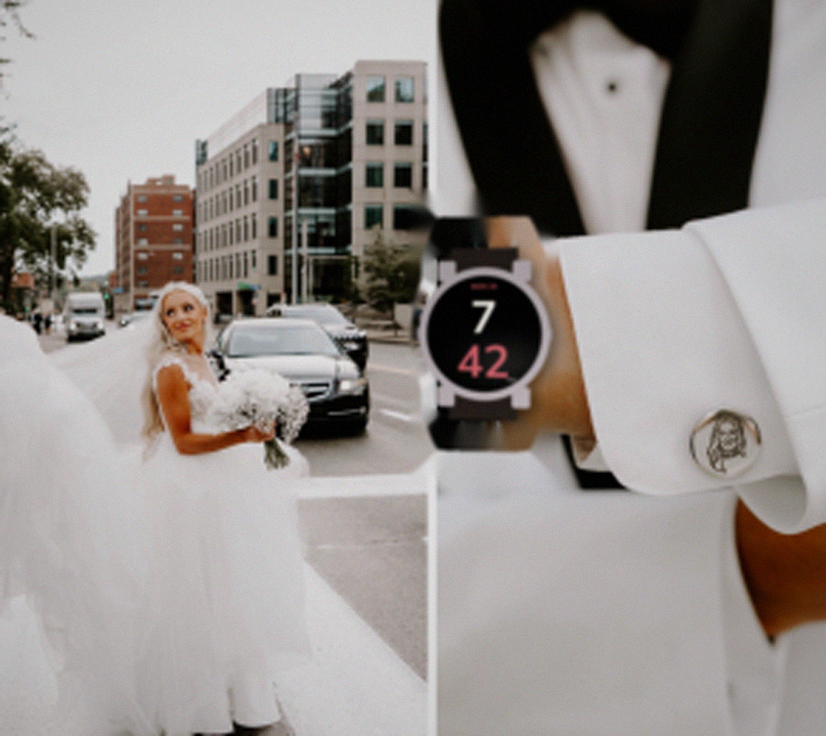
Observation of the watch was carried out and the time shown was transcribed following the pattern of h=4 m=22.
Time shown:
h=7 m=42
